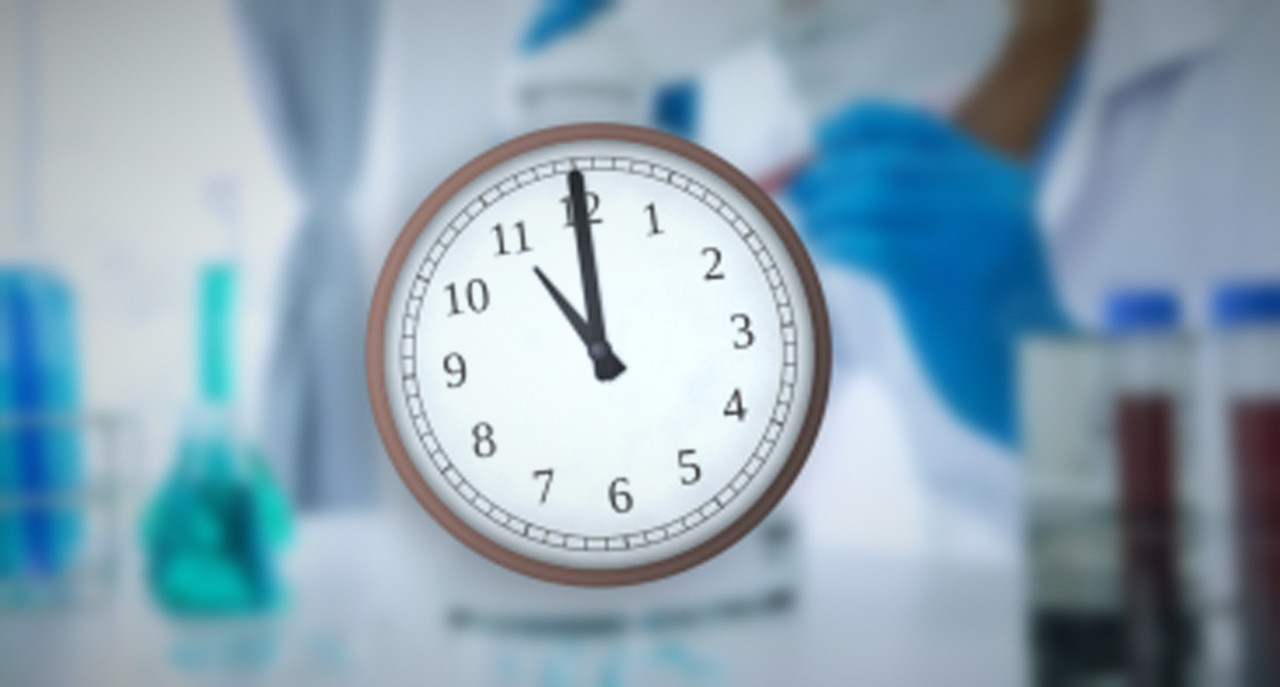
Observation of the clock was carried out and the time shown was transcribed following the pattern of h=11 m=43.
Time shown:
h=11 m=0
